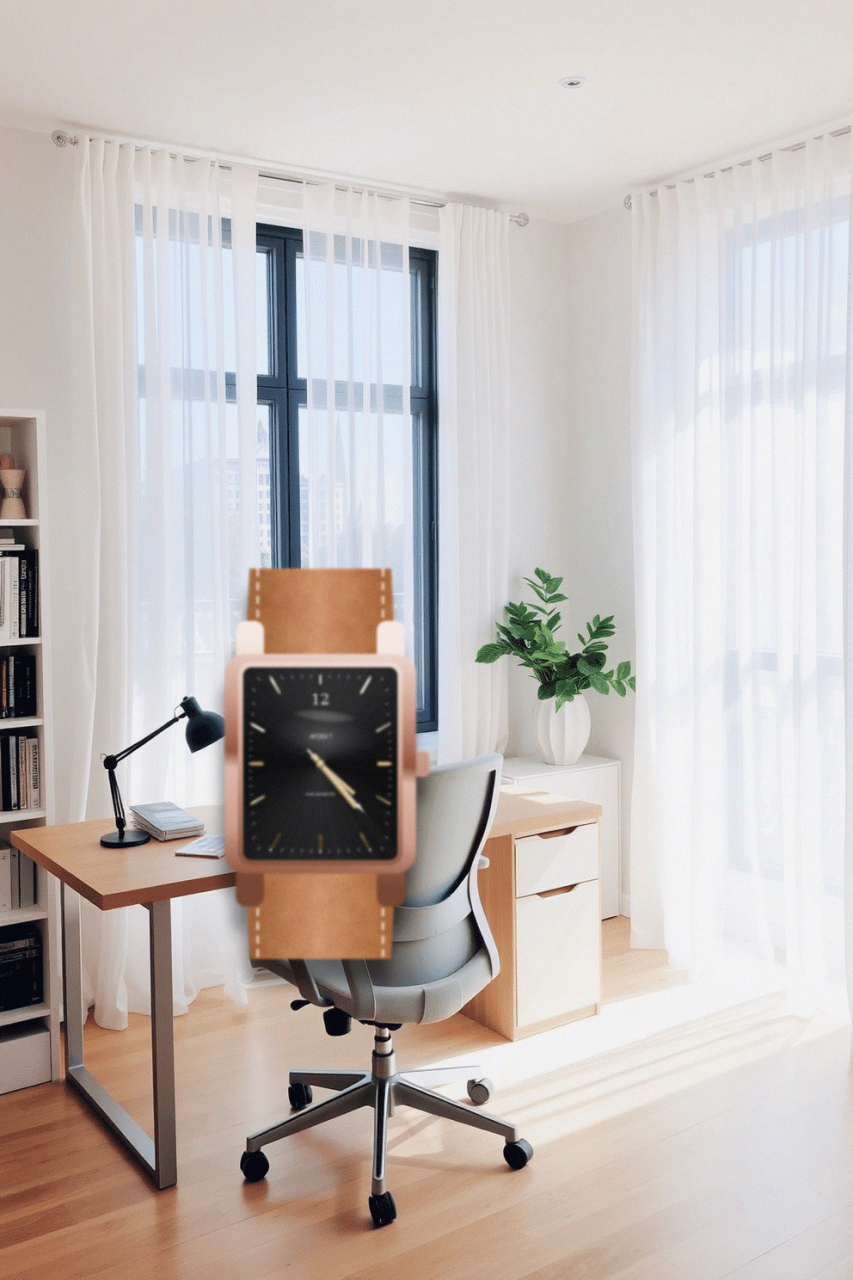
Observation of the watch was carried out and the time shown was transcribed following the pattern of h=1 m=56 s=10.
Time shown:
h=4 m=23 s=23
